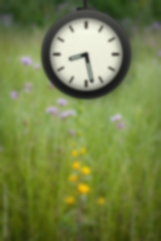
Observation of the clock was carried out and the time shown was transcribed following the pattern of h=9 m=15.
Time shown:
h=8 m=28
